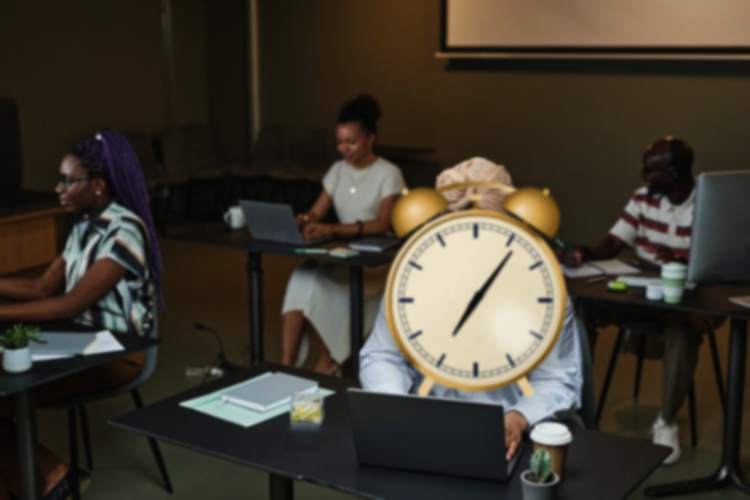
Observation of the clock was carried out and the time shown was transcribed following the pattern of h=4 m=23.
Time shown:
h=7 m=6
